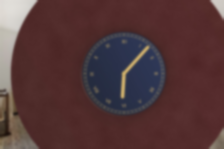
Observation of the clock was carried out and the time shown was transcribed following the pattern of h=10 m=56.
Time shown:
h=6 m=7
